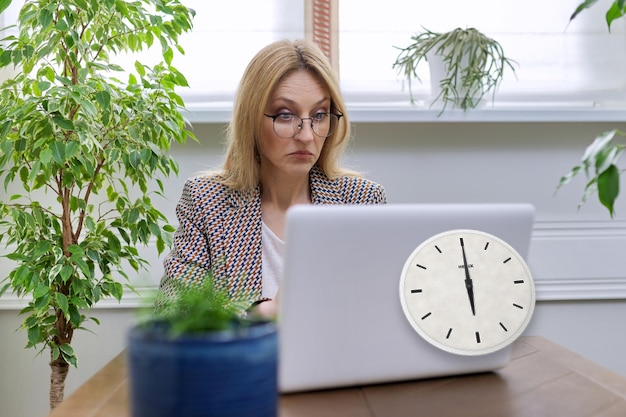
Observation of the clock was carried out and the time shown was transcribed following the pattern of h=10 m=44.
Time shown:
h=6 m=0
